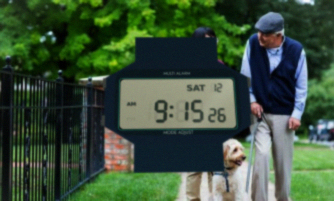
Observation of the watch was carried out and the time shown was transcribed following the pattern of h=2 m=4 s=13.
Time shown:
h=9 m=15 s=26
